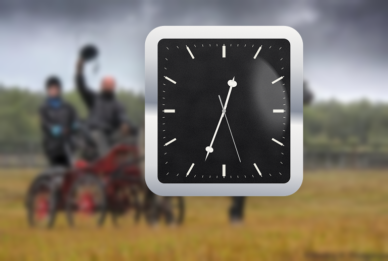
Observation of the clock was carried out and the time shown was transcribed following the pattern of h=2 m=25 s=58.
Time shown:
h=12 m=33 s=27
